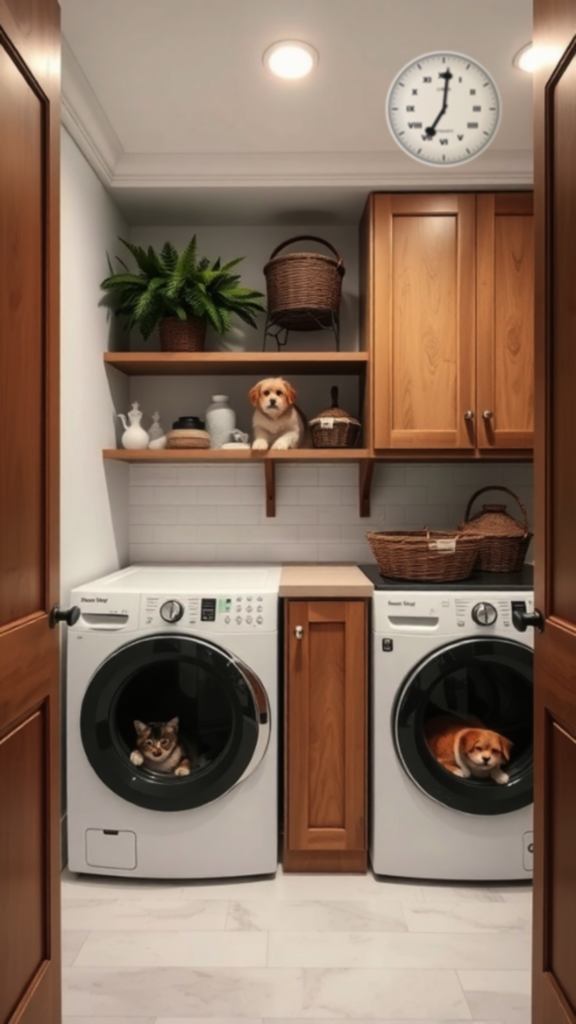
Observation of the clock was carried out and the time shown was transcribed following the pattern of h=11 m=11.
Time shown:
h=7 m=1
